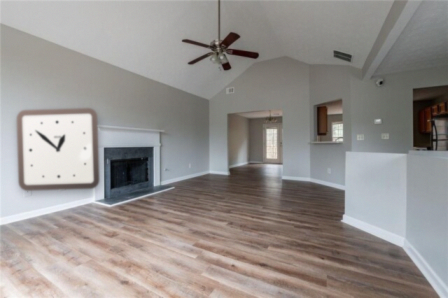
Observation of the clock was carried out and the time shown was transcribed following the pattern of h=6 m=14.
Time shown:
h=12 m=52
